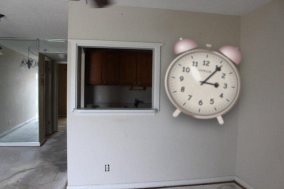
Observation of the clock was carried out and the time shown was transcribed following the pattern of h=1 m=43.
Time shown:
h=3 m=6
